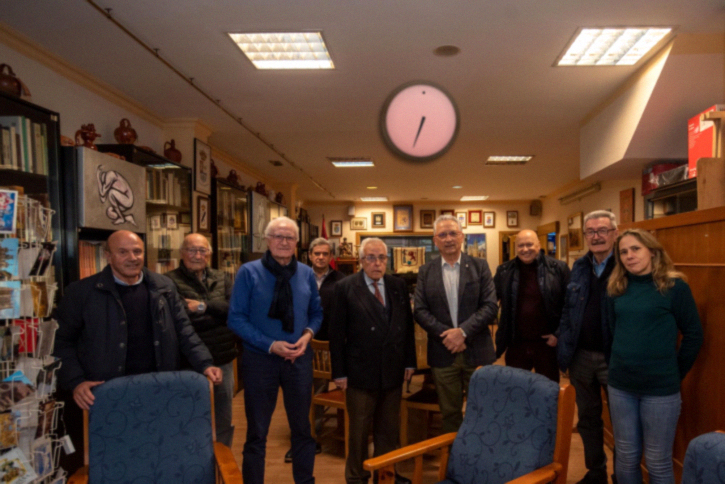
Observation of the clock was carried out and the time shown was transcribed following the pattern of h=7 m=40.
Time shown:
h=6 m=33
